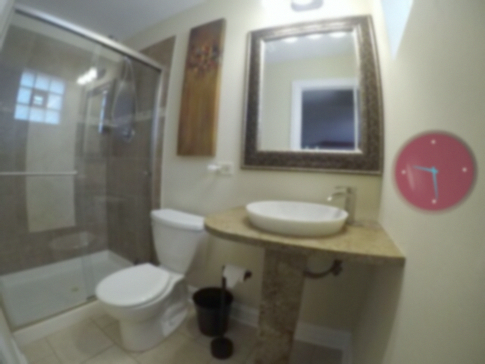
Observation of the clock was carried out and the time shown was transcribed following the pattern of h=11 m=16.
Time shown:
h=9 m=29
